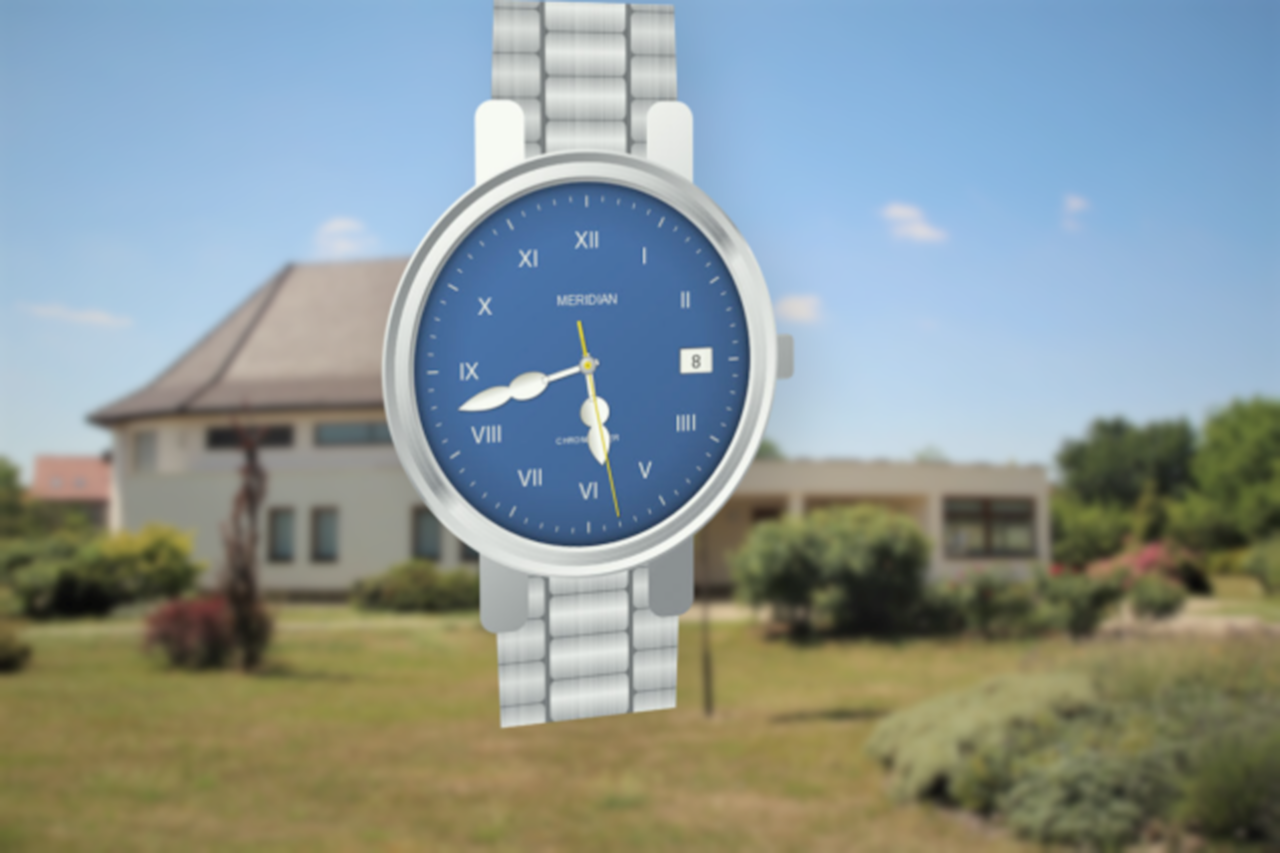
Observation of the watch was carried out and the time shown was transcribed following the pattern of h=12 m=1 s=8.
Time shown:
h=5 m=42 s=28
